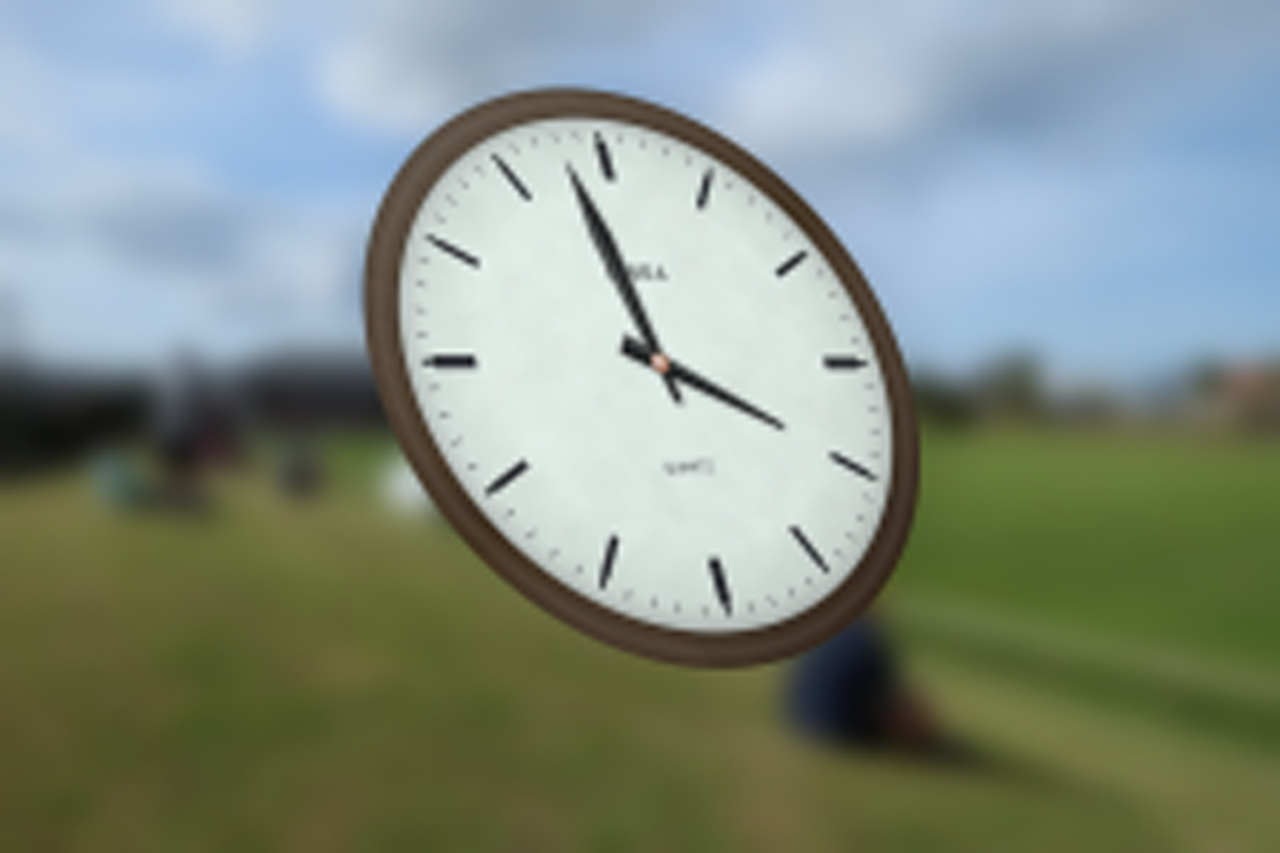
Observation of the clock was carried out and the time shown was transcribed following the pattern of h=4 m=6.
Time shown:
h=3 m=58
